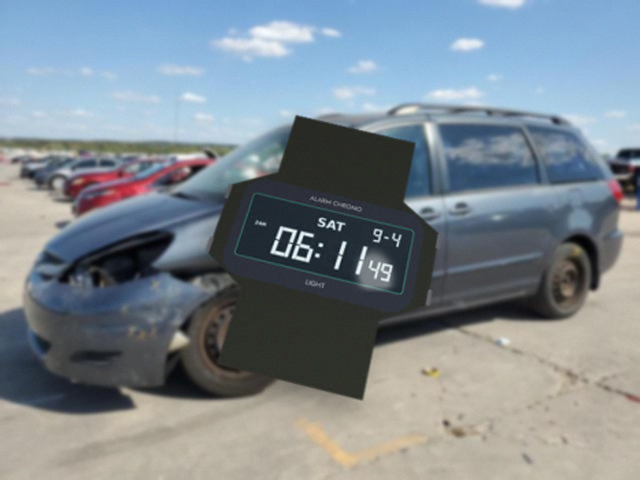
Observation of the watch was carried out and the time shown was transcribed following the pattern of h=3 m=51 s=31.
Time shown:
h=6 m=11 s=49
